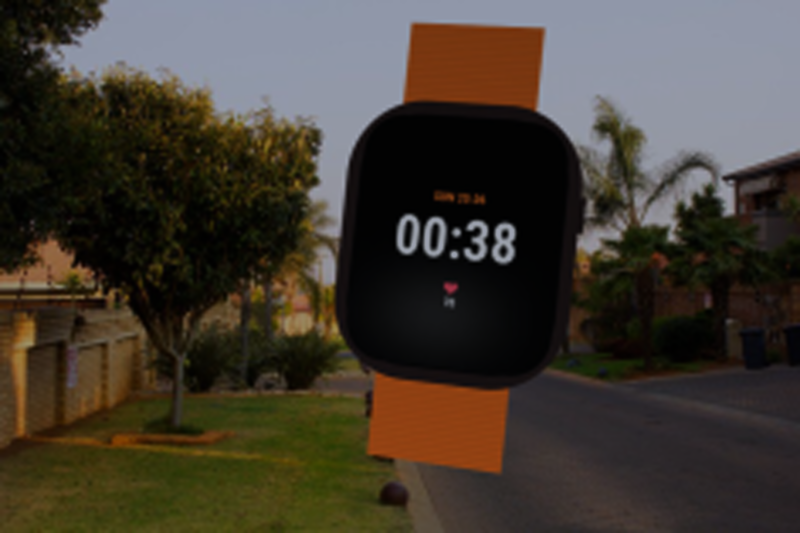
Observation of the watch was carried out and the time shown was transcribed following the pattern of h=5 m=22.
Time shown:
h=0 m=38
